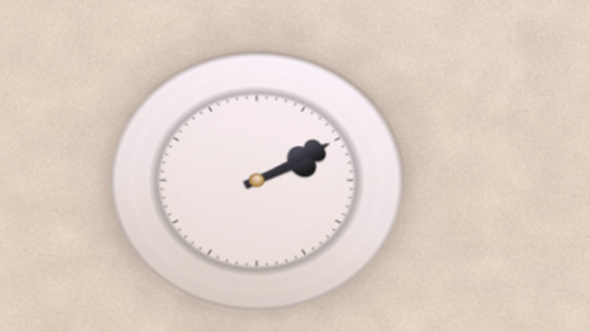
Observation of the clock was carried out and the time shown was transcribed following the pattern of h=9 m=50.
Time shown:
h=2 m=10
